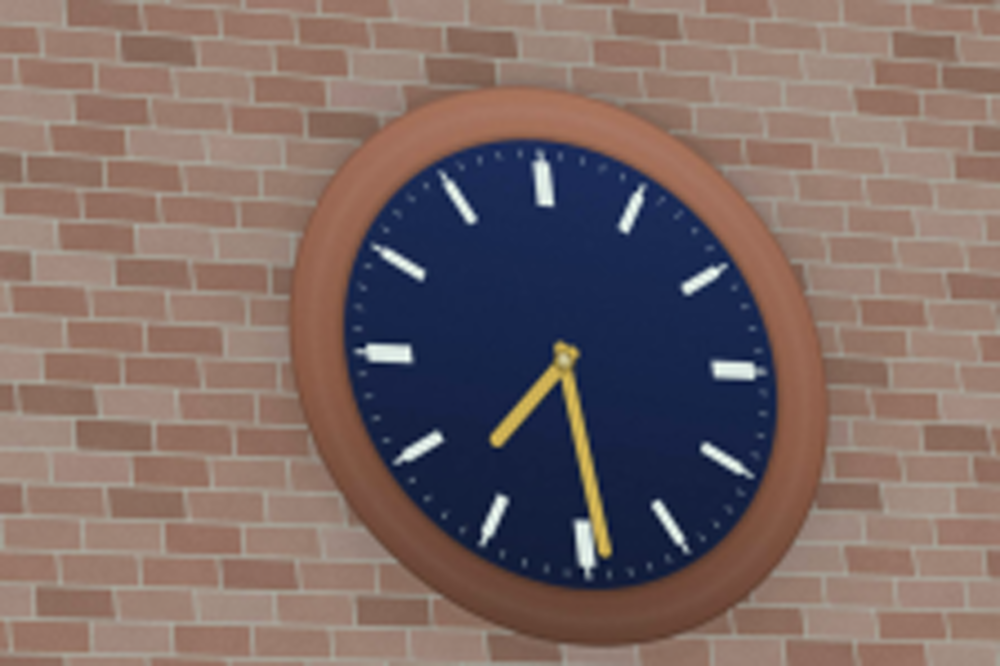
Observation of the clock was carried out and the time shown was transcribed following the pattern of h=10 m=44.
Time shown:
h=7 m=29
